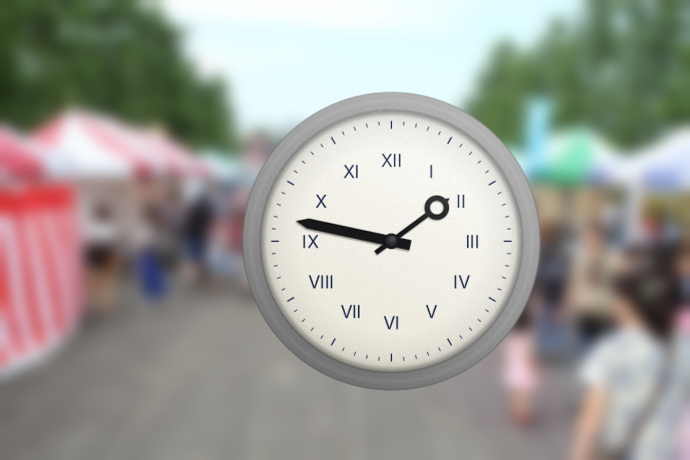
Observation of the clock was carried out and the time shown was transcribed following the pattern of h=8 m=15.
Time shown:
h=1 m=47
